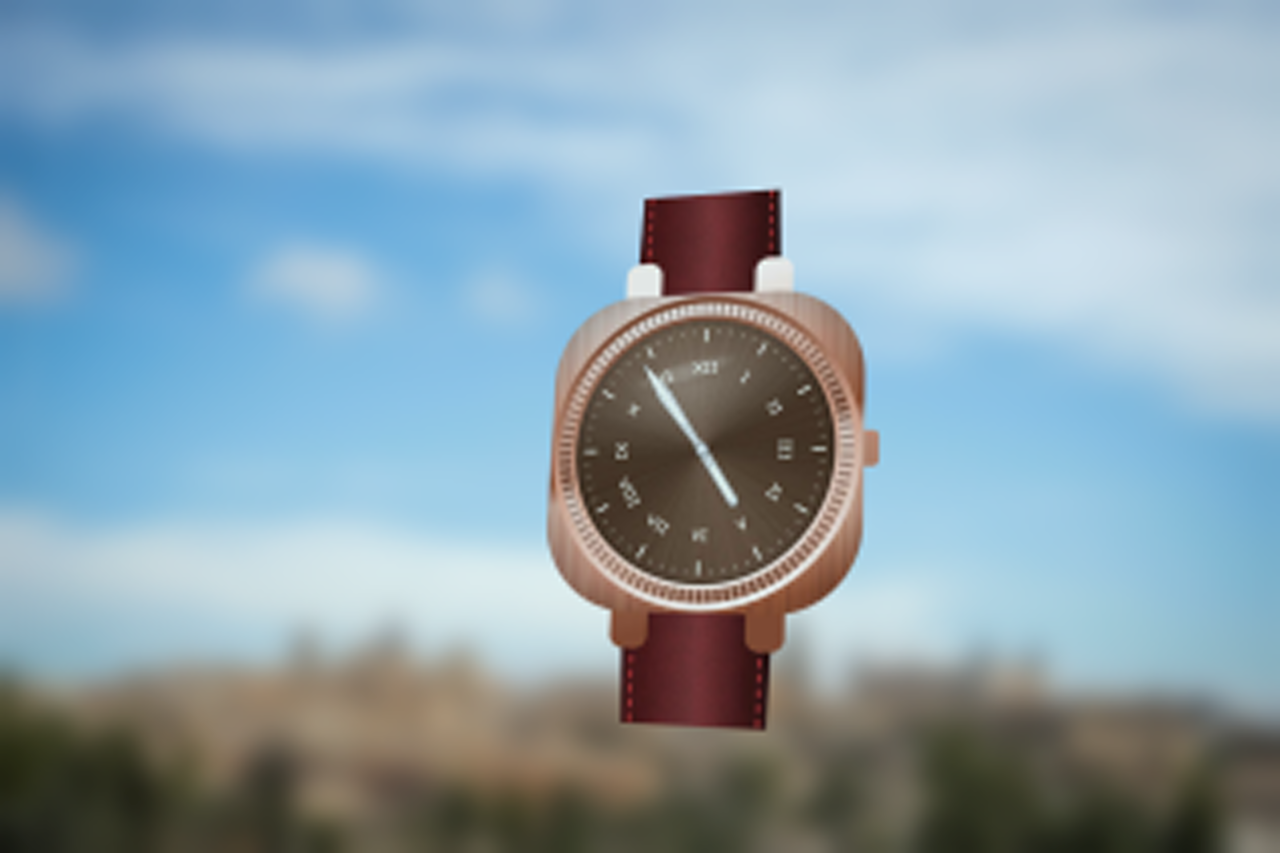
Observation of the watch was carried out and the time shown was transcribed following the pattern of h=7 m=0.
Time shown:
h=4 m=54
